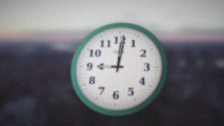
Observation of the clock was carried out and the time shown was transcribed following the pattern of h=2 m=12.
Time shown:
h=9 m=1
